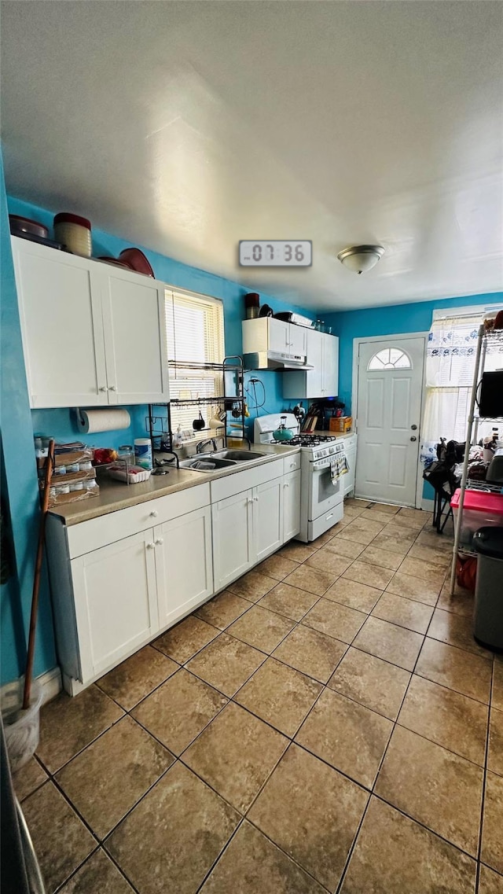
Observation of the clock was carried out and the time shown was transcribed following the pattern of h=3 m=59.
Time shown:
h=7 m=36
